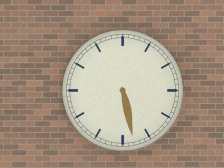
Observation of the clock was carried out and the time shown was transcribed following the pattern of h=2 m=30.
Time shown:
h=5 m=28
